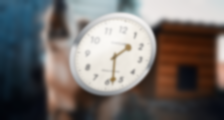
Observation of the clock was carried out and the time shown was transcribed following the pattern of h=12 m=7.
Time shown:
h=1 m=28
